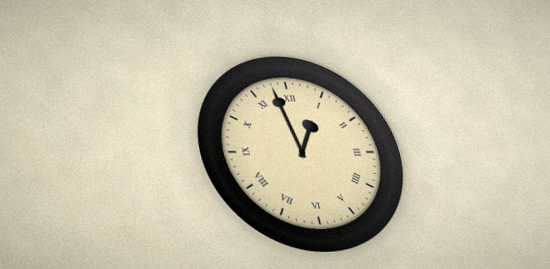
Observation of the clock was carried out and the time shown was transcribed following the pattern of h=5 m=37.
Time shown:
h=12 m=58
